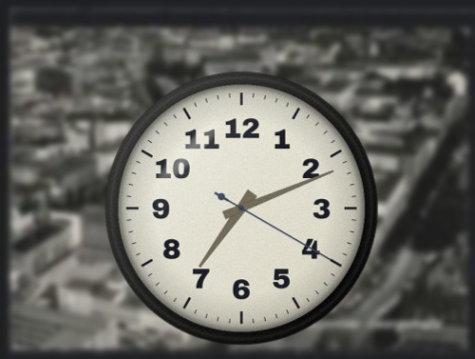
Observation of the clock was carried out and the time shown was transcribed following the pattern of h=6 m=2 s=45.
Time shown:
h=7 m=11 s=20
